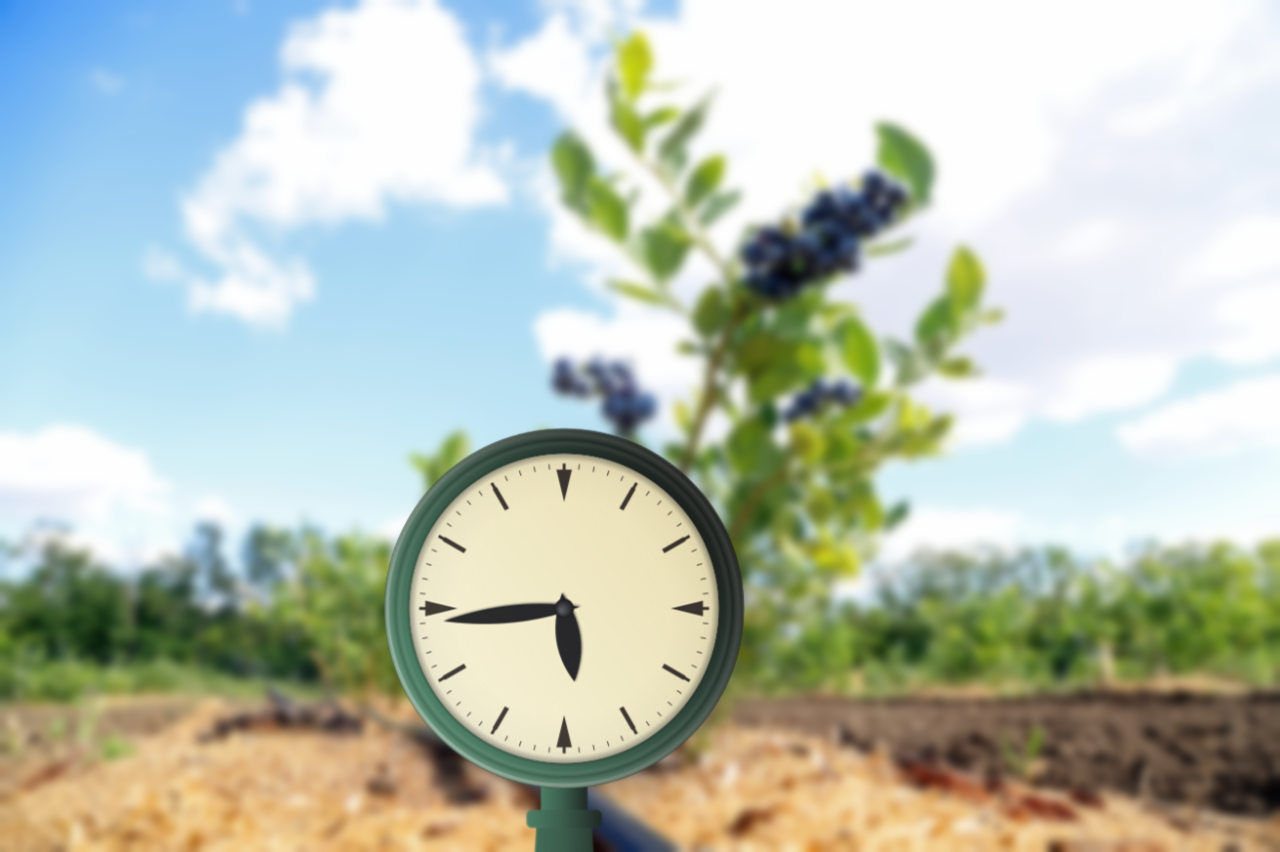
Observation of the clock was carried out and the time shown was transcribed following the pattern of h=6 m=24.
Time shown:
h=5 m=44
